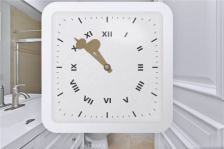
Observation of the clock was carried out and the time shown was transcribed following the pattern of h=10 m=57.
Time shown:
h=10 m=52
